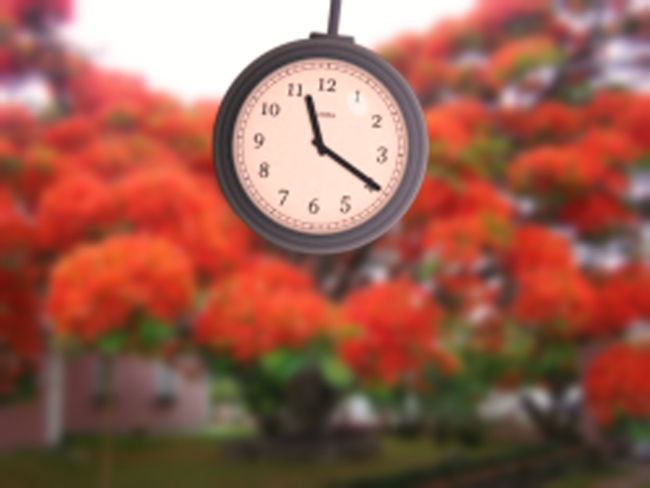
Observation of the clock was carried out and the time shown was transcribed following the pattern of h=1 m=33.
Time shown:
h=11 m=20
